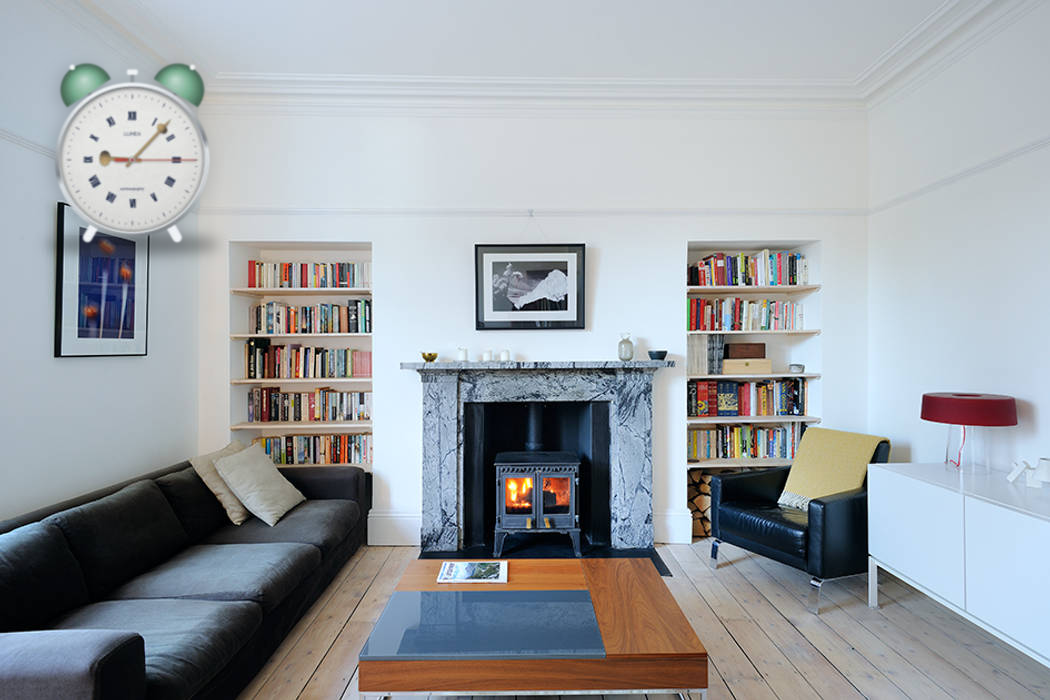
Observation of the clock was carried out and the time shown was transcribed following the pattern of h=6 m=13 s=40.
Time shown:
h=9 m=7 s=15
